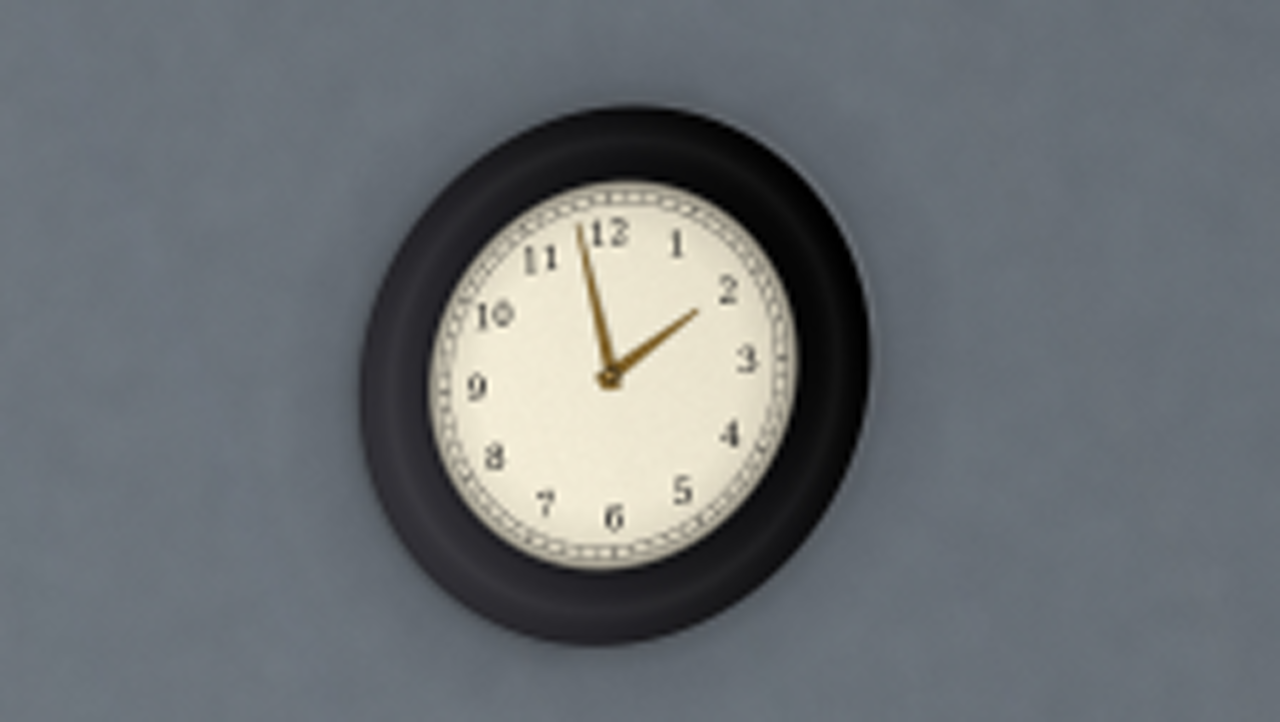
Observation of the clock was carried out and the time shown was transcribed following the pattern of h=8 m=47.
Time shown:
h=1 m=58
